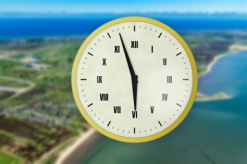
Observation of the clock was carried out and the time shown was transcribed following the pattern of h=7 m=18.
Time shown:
h=5 m=57
